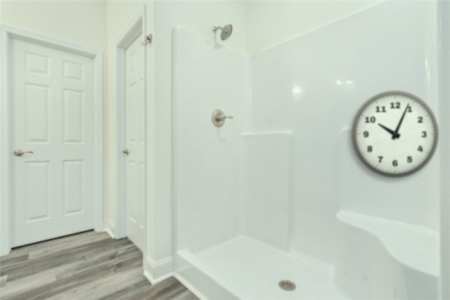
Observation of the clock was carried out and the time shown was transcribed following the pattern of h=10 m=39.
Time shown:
h=10 m=4
